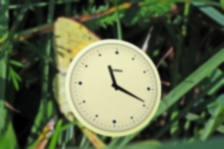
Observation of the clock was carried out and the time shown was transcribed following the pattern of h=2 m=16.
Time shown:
h=11 m=19
